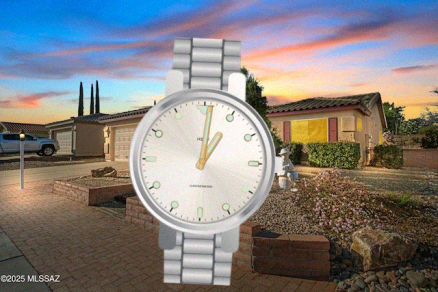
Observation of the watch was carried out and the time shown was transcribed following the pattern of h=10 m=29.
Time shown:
h=1 m=1
